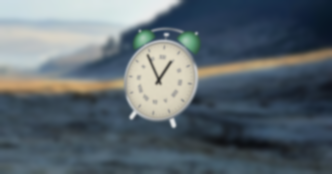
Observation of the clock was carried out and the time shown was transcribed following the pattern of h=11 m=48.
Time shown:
h=12 m=54
